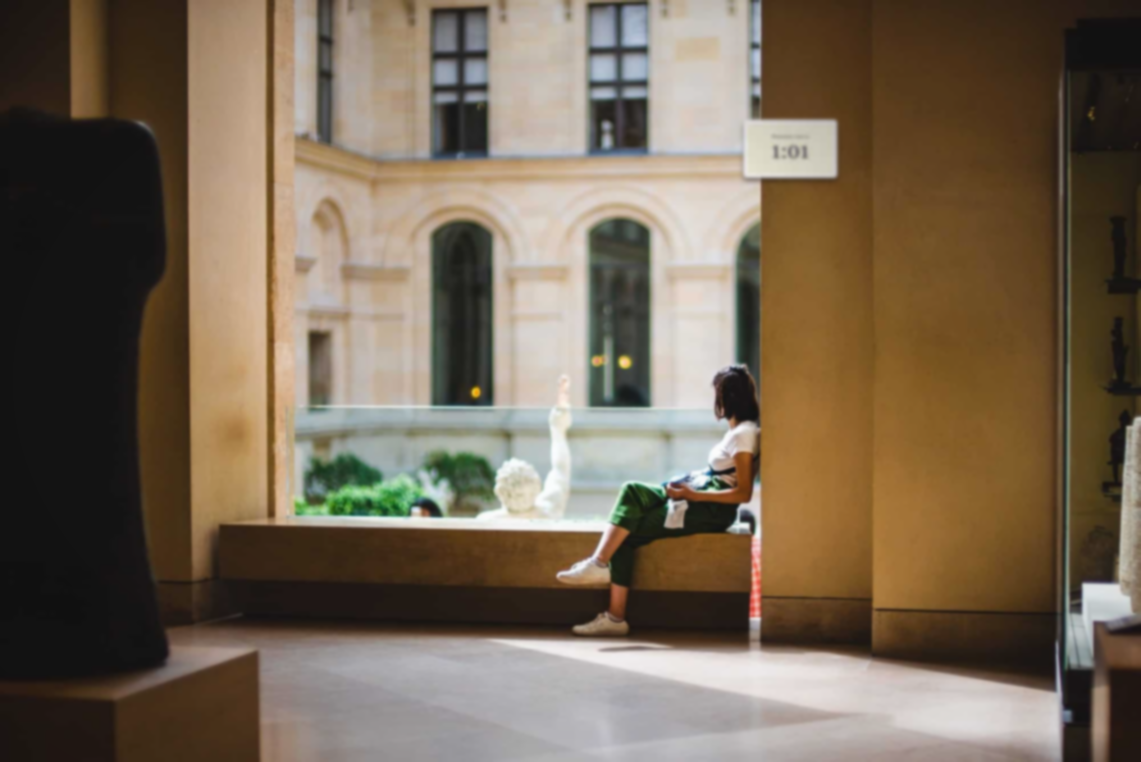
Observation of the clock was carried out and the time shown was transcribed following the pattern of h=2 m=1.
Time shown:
h=1 m=1
